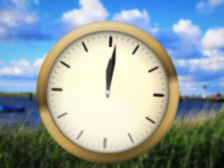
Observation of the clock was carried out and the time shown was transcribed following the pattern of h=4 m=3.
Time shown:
h=12 m=1
